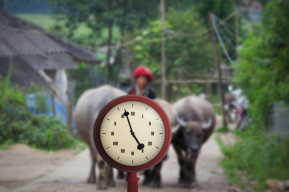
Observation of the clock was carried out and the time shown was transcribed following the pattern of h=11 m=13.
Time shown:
h=4 m=57
